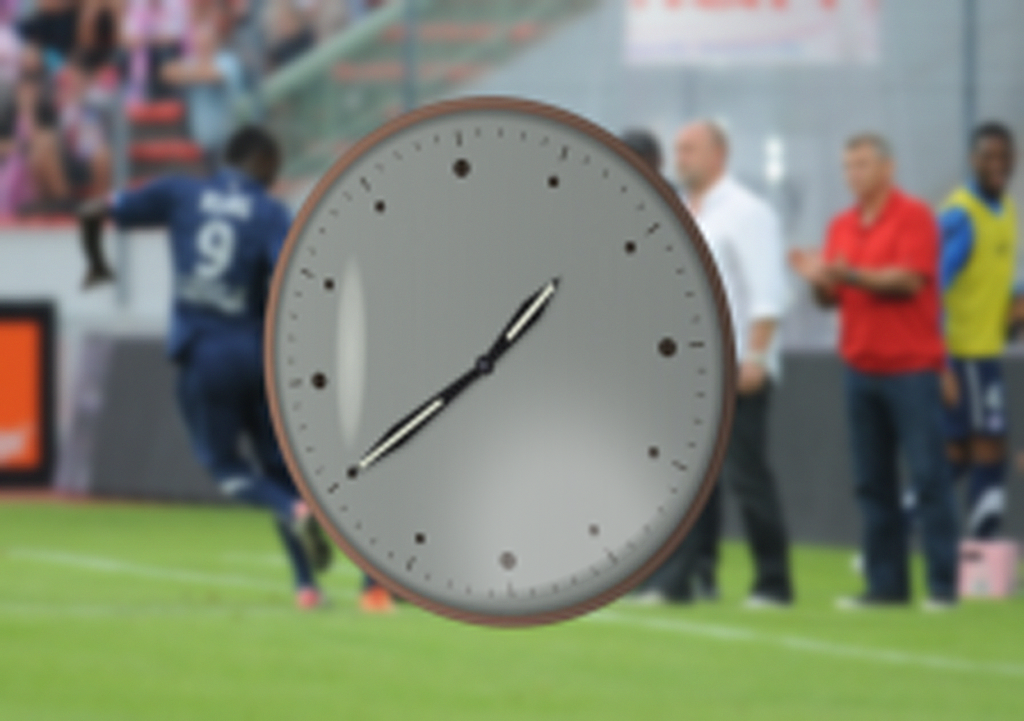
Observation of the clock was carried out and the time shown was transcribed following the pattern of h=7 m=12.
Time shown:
h=1 m=40
